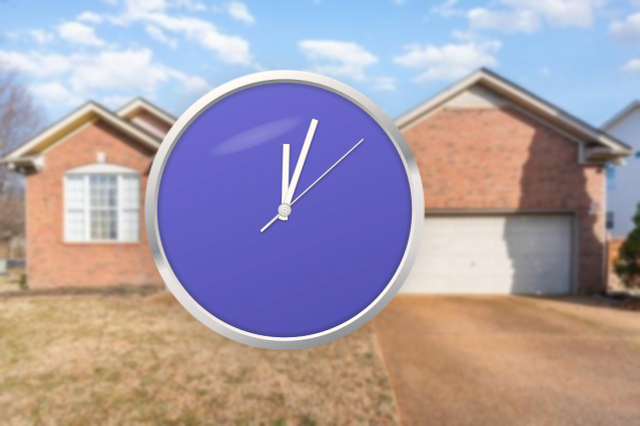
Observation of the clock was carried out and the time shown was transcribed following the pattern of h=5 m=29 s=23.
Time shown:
h=12 m=3 s=8
